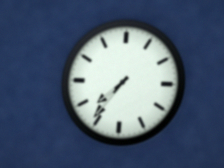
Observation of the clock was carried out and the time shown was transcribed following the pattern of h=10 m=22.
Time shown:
h=7 m=36
